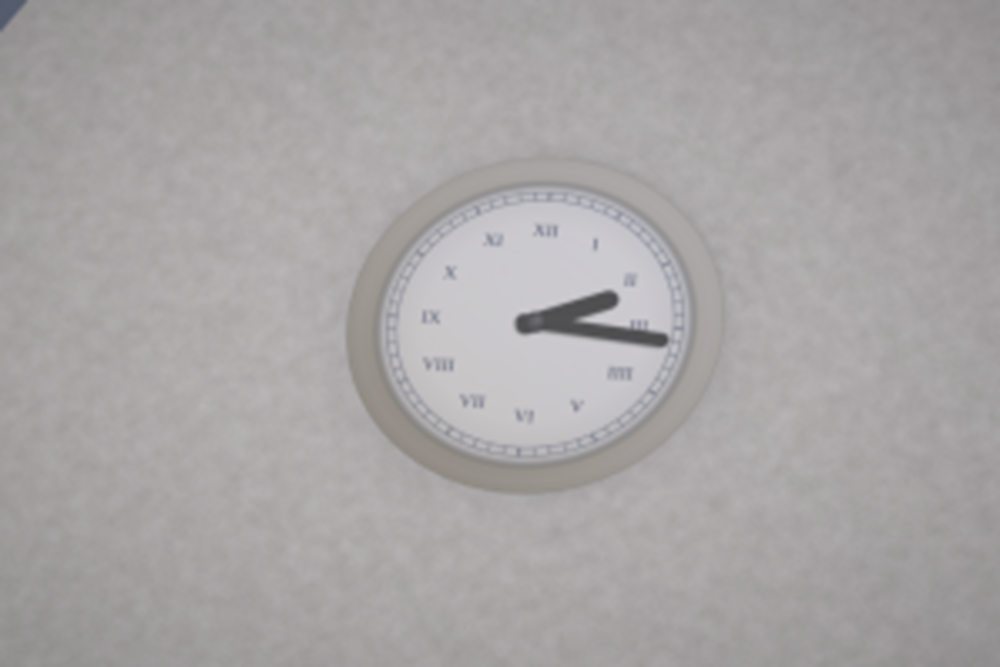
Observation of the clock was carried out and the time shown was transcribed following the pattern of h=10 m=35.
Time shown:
h=2 m=16
